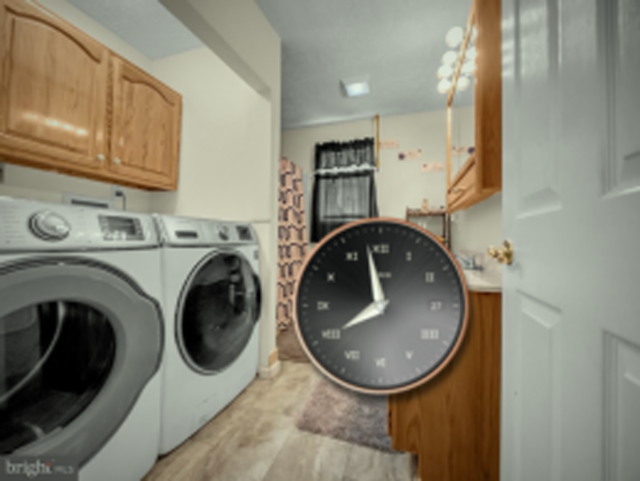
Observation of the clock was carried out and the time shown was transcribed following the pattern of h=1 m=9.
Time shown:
h=7 m=58
